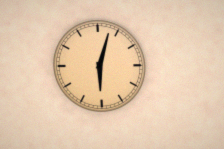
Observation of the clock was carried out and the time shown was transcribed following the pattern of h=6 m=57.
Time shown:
h=6 m=3
